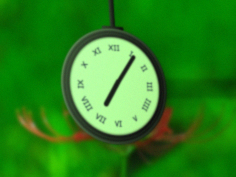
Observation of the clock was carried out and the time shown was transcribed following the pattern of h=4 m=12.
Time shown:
h=7 m=6
